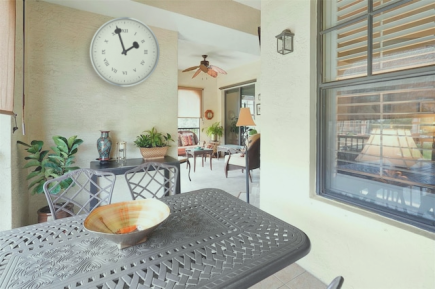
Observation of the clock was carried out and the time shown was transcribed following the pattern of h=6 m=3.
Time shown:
h=1 m=57
